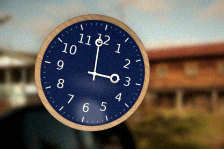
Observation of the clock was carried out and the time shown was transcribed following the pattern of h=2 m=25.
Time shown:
h=2 m=59
